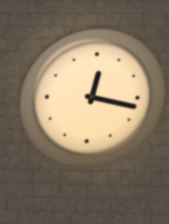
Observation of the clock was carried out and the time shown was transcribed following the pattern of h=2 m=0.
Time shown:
h=12 m=17
